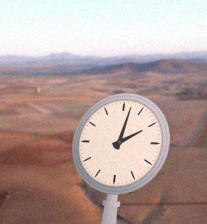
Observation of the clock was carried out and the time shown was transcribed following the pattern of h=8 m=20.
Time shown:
h=2 m=2
